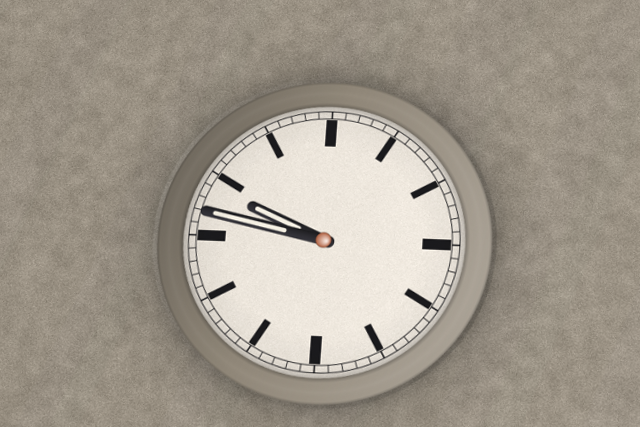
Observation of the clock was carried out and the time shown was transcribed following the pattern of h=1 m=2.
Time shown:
h=9 m=47
